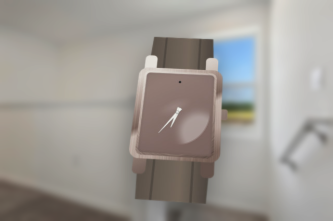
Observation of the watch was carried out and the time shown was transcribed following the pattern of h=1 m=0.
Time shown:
h=6 m=36
